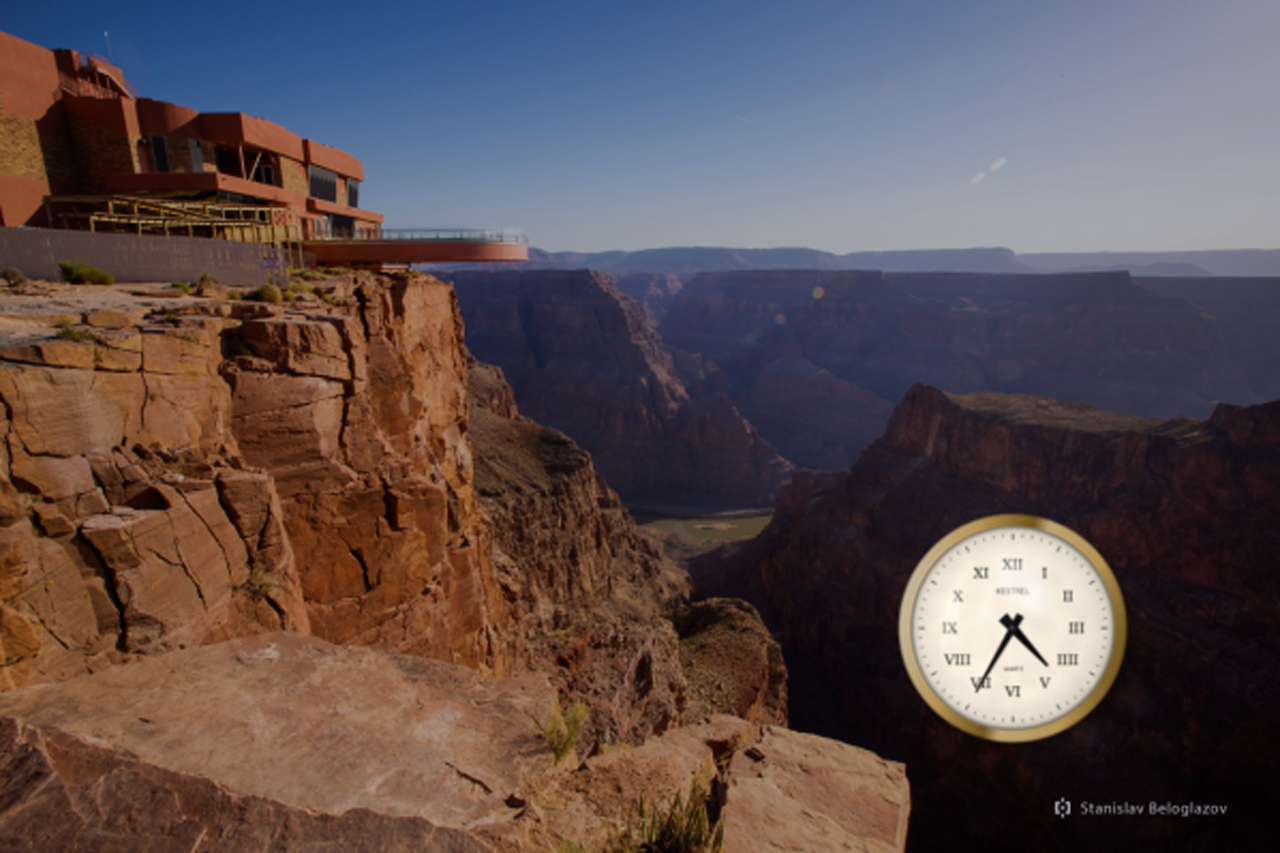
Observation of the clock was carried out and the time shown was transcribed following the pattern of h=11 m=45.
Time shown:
h=4 m=35
